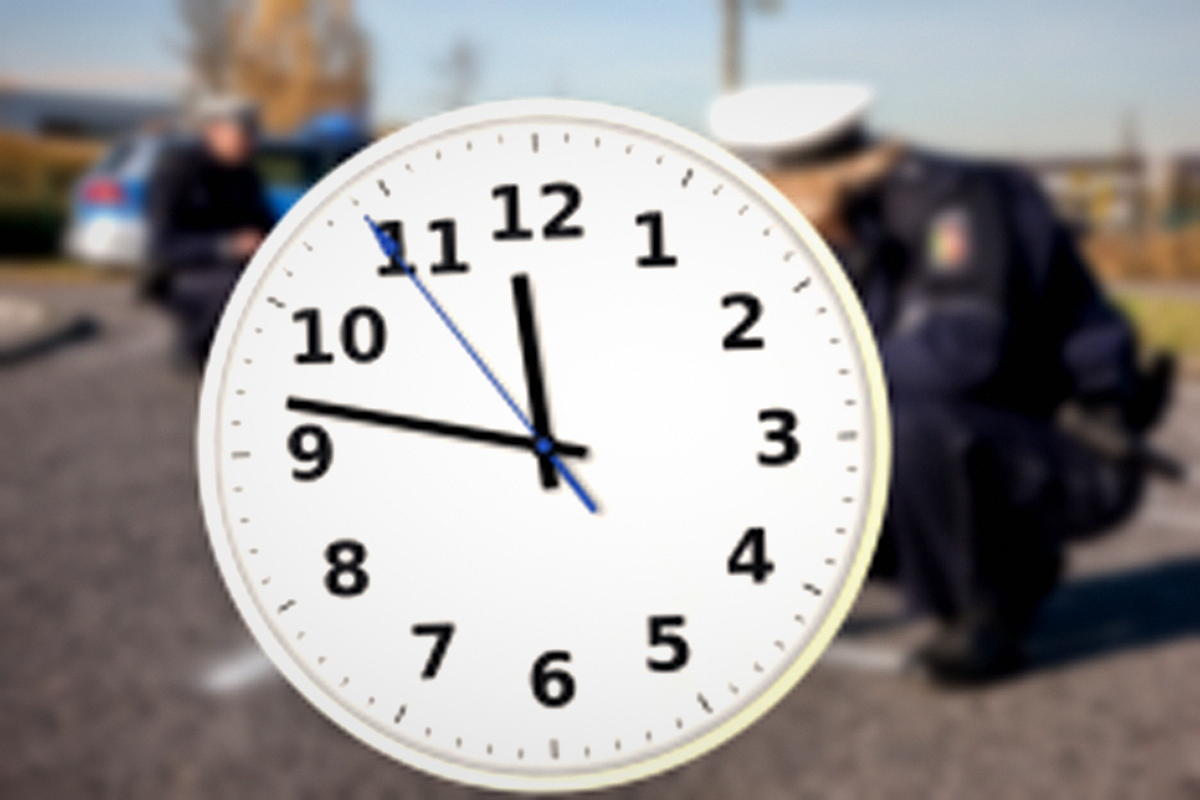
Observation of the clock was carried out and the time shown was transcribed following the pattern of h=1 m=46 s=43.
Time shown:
h=11 m=46 s=54
